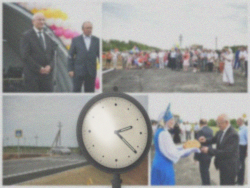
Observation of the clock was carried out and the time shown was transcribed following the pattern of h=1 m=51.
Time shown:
h=2 m=22
